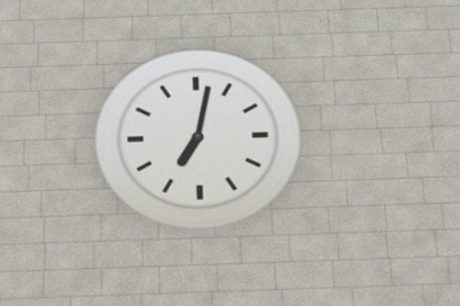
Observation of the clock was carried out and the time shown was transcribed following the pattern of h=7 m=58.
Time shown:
h=7 m=2
